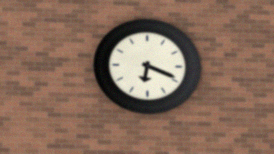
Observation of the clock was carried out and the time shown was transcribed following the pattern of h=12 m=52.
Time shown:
h=6 m=19
